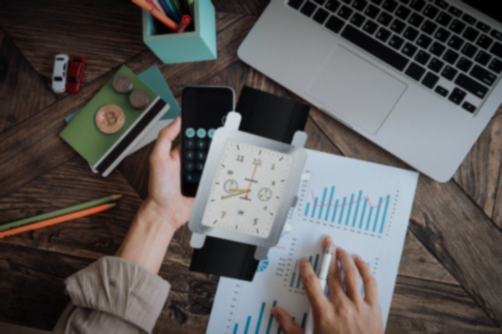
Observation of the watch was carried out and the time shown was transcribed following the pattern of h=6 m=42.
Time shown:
h=8 m=40
